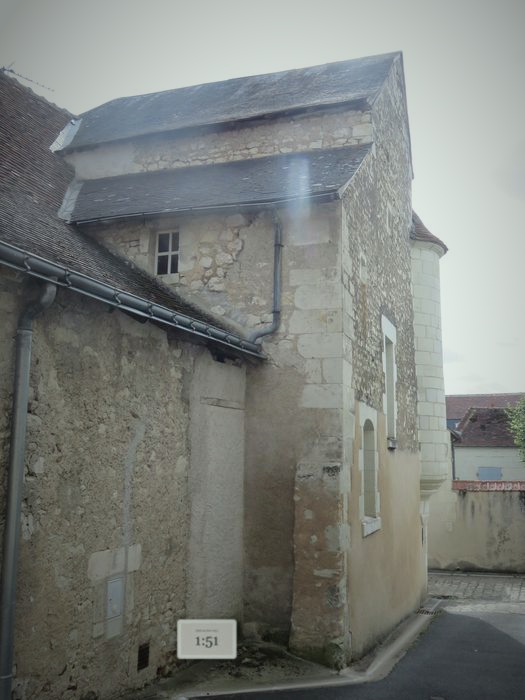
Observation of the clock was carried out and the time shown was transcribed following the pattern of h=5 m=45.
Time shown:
h=1 m=51
